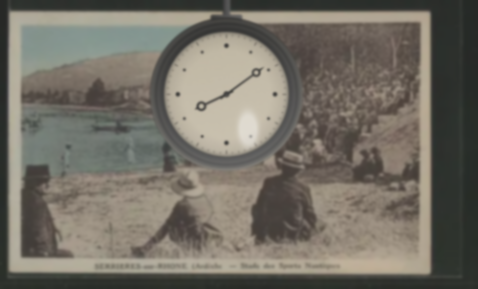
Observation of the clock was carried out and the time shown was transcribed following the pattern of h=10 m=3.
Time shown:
h=8 m=9
